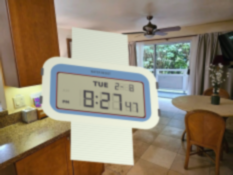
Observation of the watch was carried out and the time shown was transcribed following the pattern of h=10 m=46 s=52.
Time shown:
h=8 m=27 s=47
